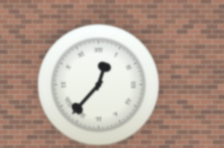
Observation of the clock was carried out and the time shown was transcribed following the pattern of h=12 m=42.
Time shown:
h=12 m=37
